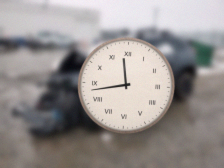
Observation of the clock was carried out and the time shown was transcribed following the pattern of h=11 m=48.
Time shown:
h=11 m=43
